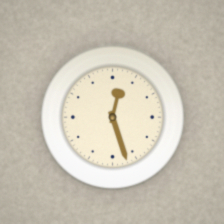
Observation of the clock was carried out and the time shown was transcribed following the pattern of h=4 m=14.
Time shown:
h=12 m=27
